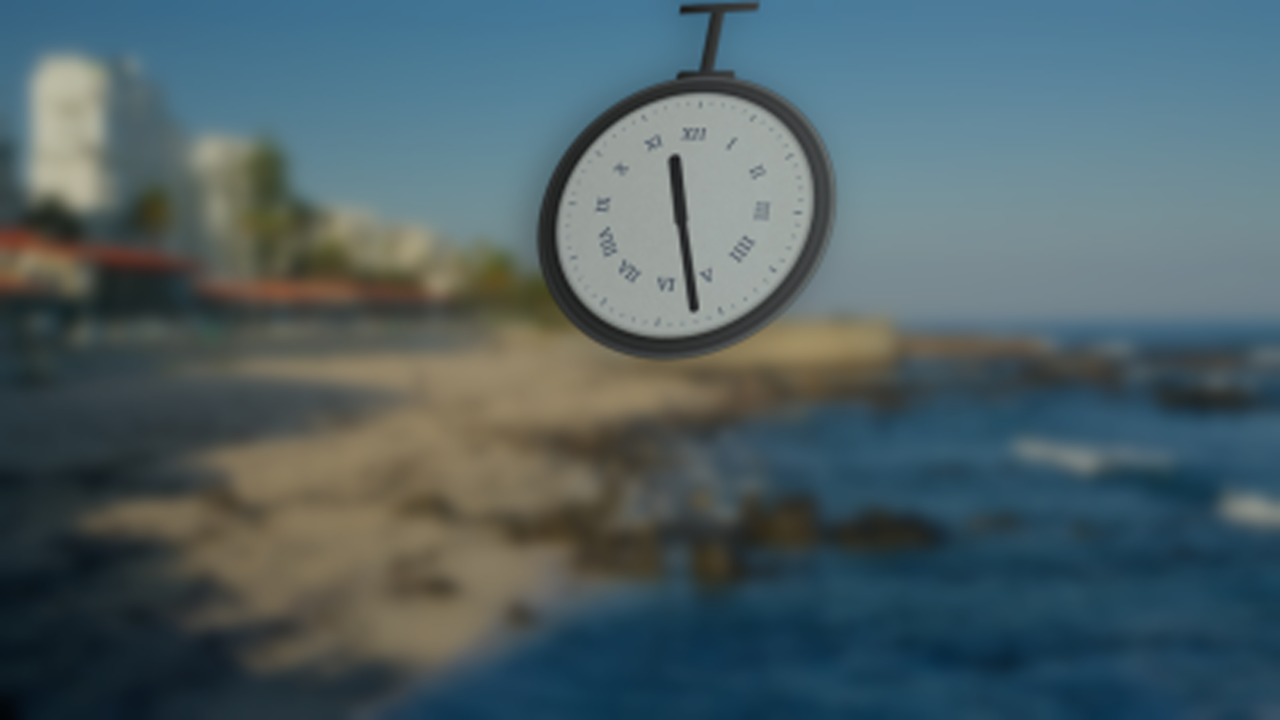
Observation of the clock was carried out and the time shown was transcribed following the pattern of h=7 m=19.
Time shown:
h=11 m=27
